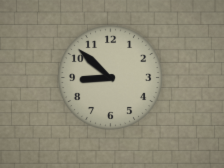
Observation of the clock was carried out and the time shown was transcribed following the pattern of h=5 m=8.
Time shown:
h=8 m=52
